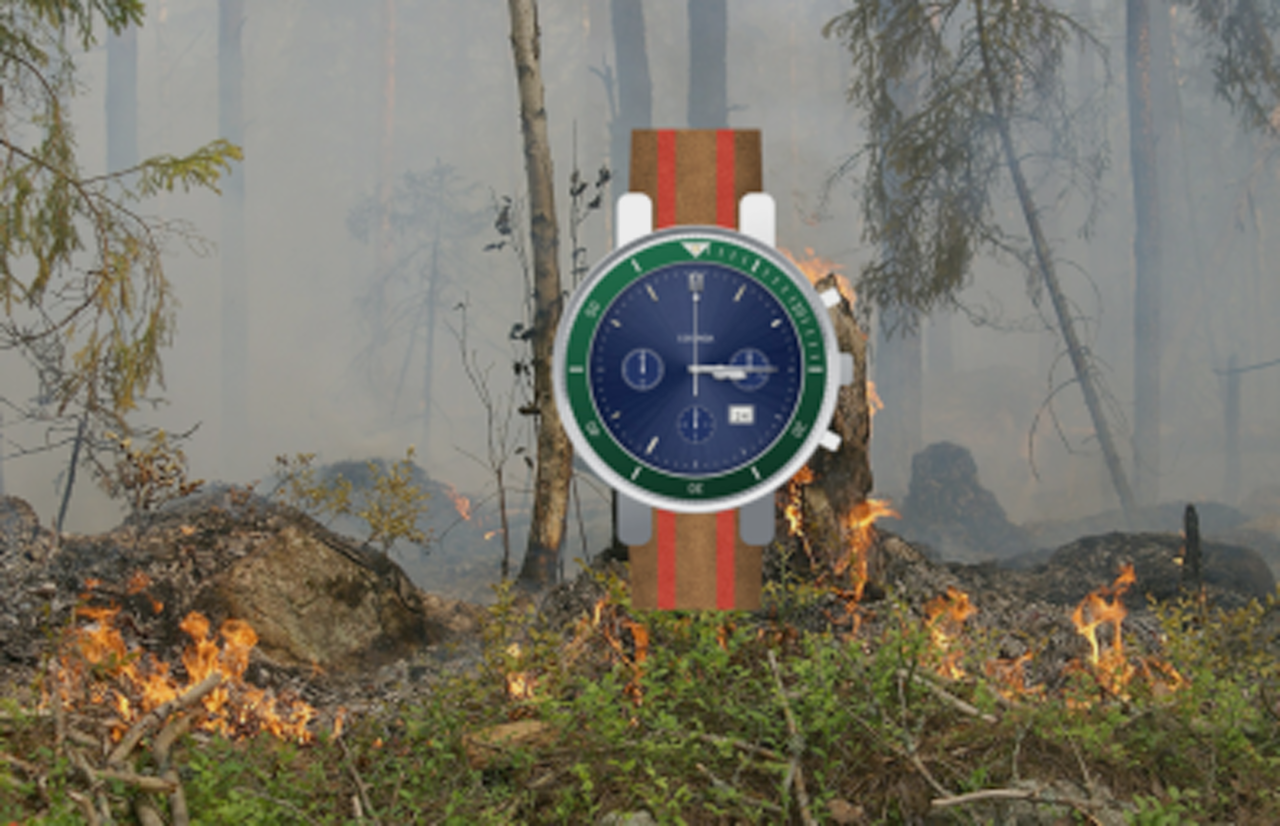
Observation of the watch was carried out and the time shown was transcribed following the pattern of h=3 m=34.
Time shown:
h=3 m=15
